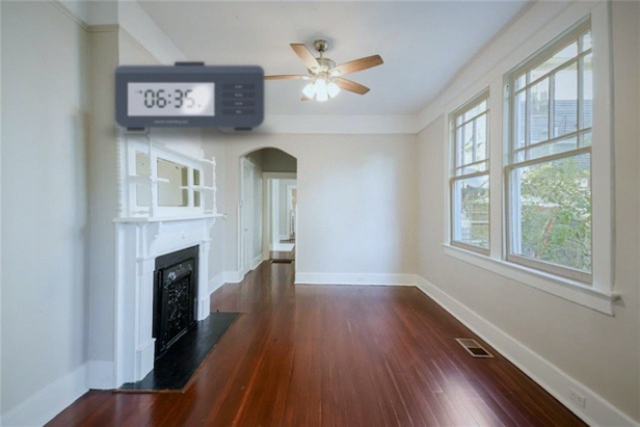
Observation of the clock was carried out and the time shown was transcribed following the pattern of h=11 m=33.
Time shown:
h=6 m=35
